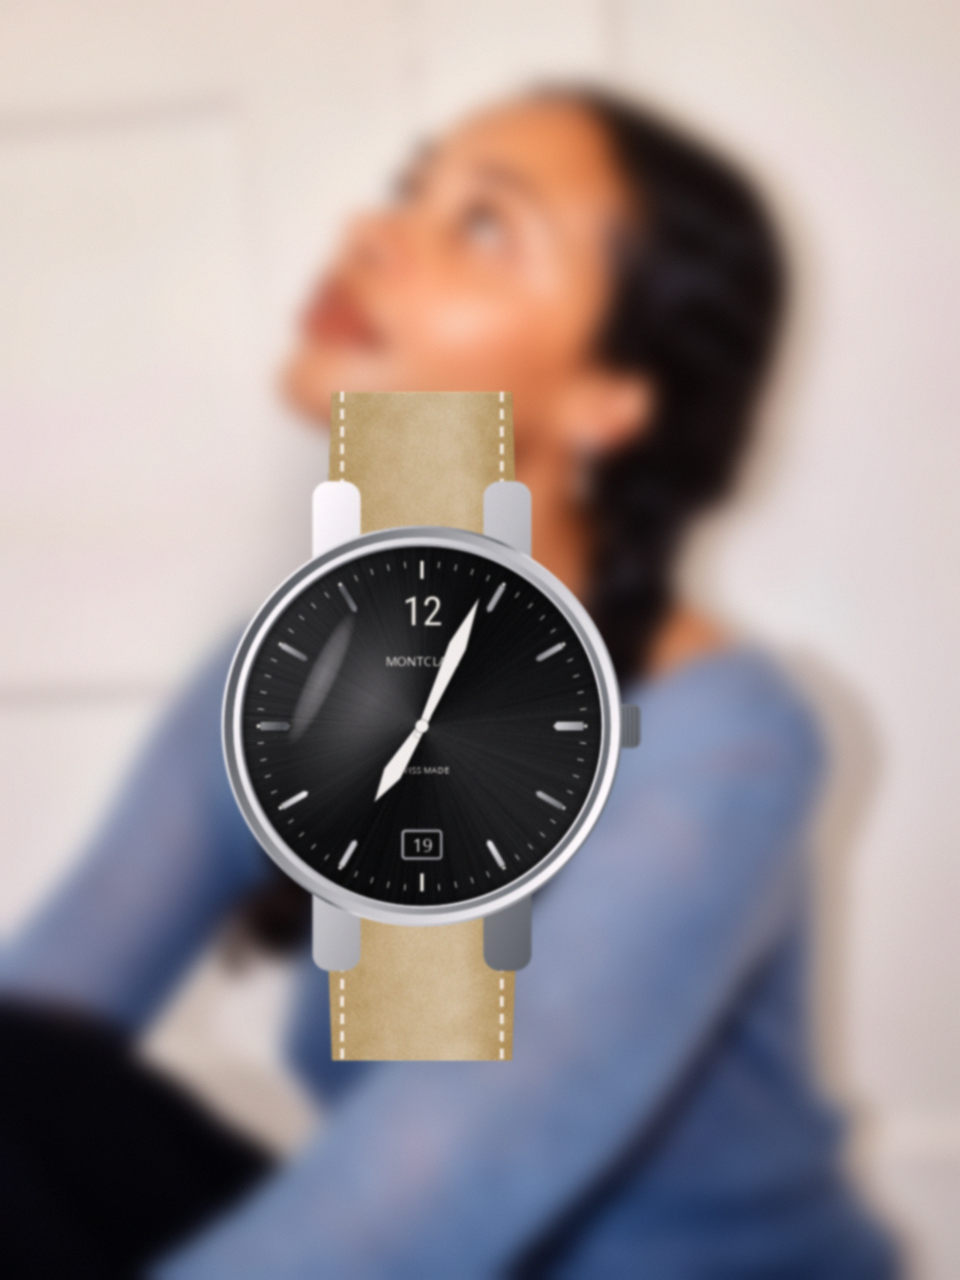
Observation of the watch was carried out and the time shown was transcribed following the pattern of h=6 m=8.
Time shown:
h=7 m=4
